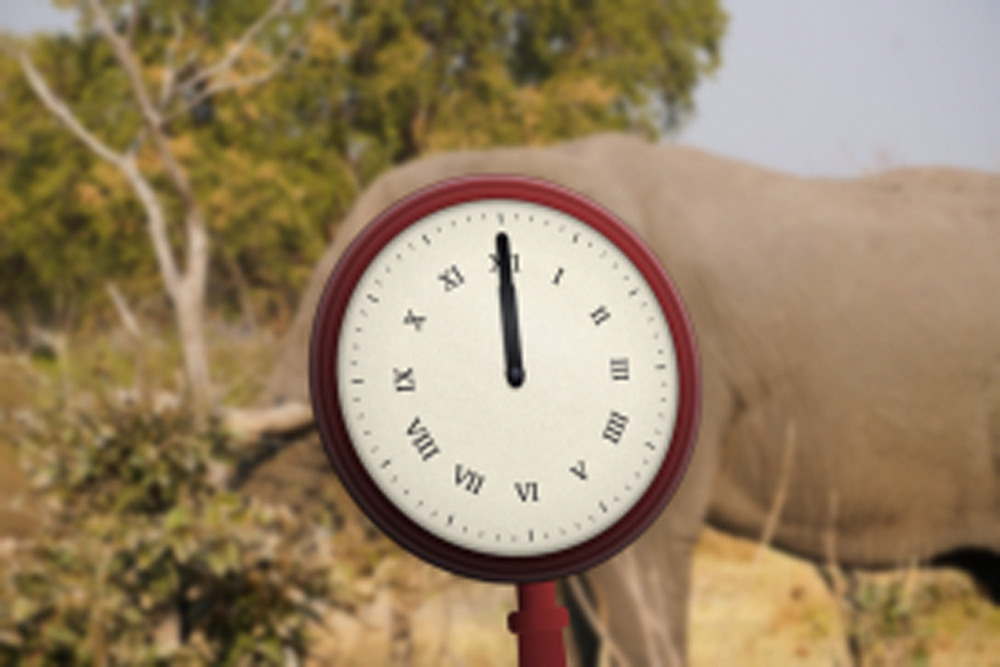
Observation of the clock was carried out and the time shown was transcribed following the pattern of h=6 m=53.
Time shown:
h=12 m=0
